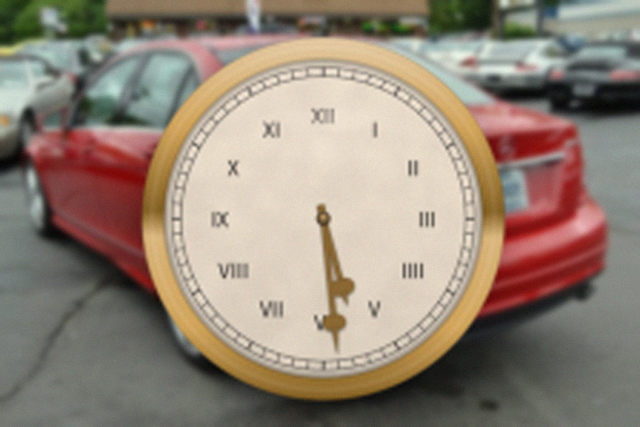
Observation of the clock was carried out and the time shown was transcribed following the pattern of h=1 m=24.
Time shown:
h=5 m=29
